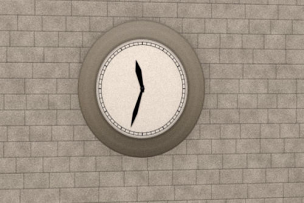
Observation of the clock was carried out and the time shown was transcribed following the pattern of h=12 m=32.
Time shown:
h=11 m=33
